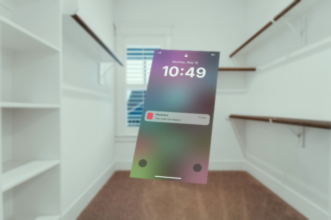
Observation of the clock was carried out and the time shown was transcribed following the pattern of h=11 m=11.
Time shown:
h=10 m=49
